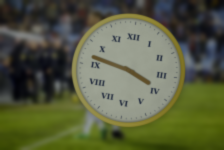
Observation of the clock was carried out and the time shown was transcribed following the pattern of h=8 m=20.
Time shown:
h=3 m=47
